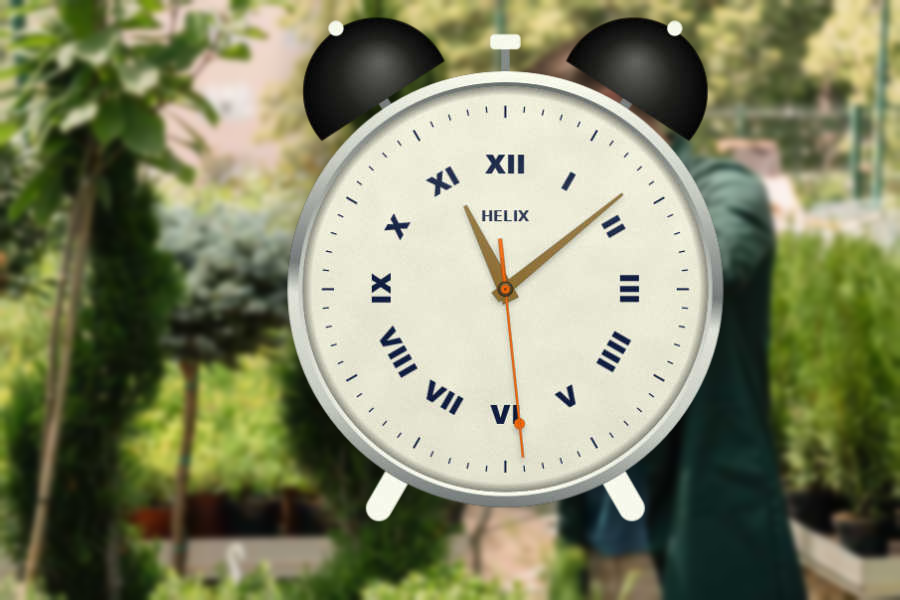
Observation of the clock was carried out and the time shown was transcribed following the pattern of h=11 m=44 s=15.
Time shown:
h=11 m=8 s=29
